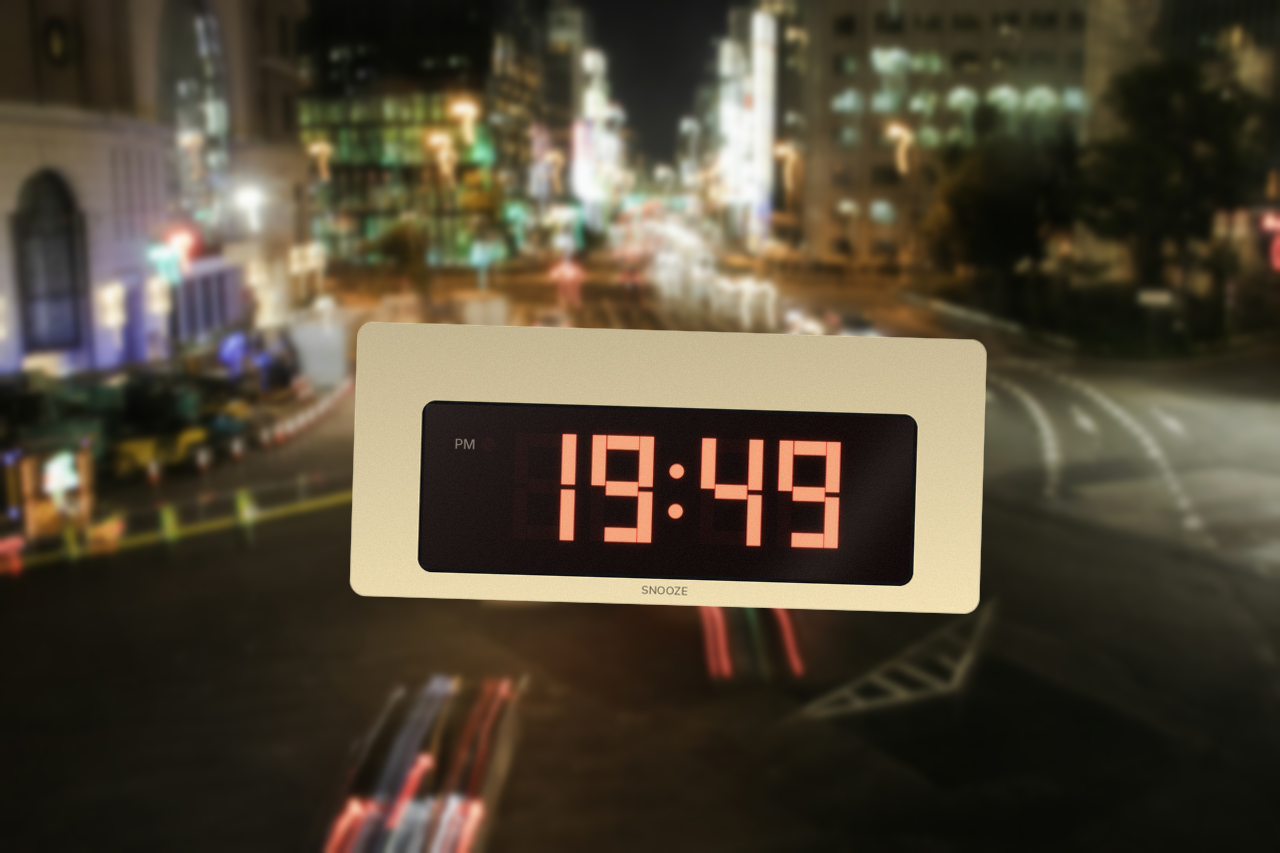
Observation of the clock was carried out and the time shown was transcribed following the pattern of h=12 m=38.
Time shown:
h=19 m=49
